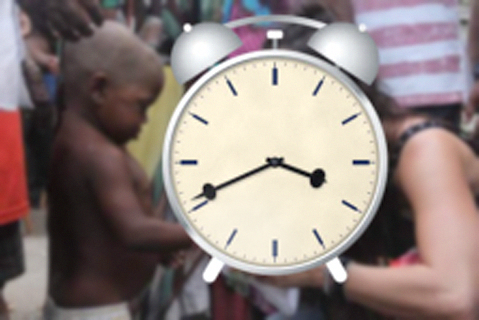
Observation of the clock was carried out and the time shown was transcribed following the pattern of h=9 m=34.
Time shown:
h=3 m=41
